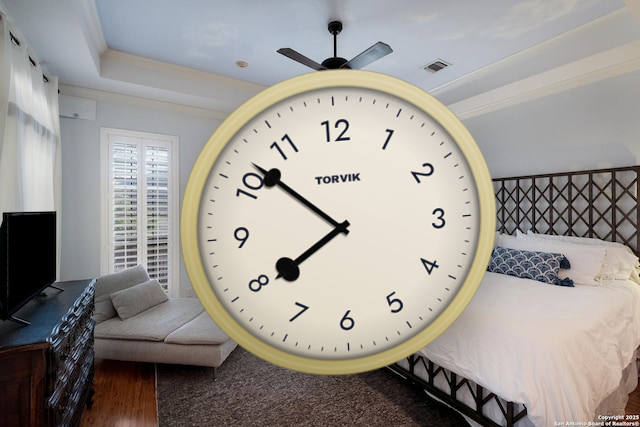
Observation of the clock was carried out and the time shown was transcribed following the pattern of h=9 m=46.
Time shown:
h=7 m=52
